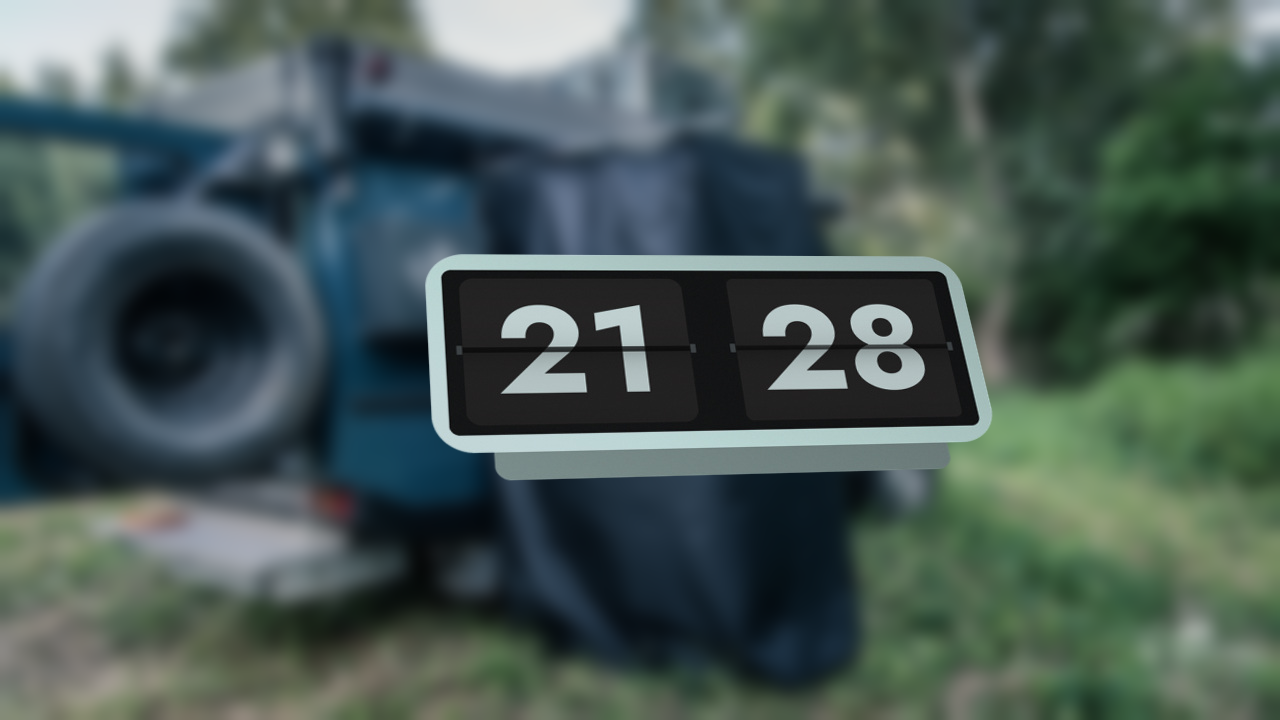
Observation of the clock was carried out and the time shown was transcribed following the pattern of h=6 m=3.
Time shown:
h=21 m=28
